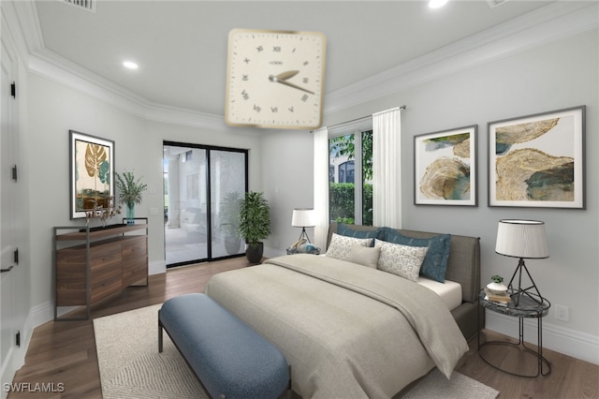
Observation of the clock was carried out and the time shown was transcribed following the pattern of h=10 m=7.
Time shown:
h=2 m=18
